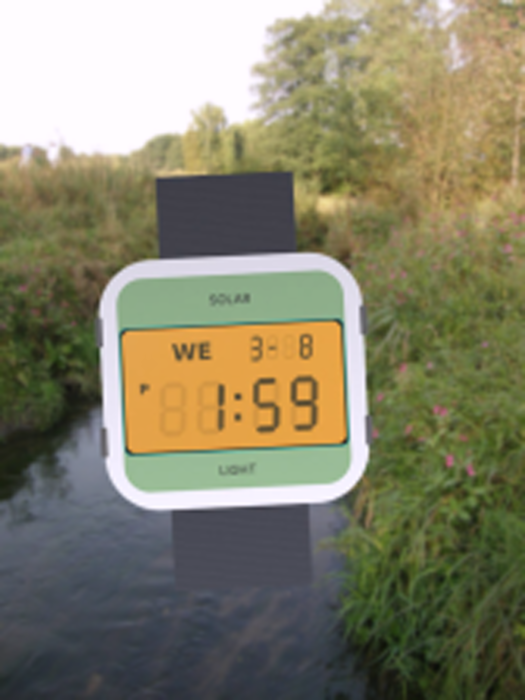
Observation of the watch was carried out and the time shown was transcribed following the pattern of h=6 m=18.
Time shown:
h=1 m=59
